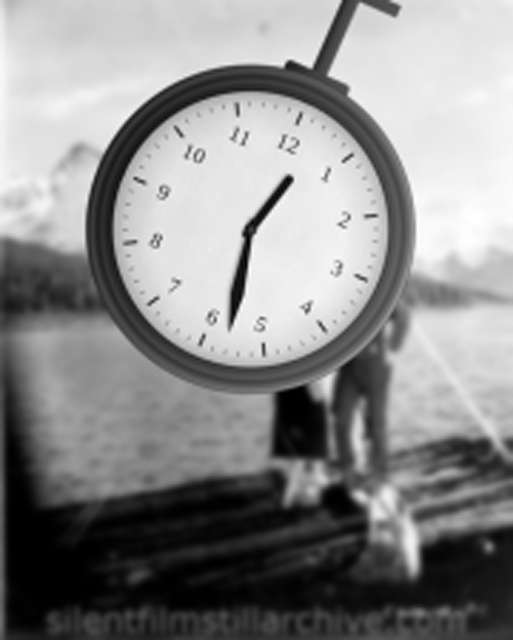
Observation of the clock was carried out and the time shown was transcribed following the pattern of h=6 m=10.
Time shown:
h=12 m=28
